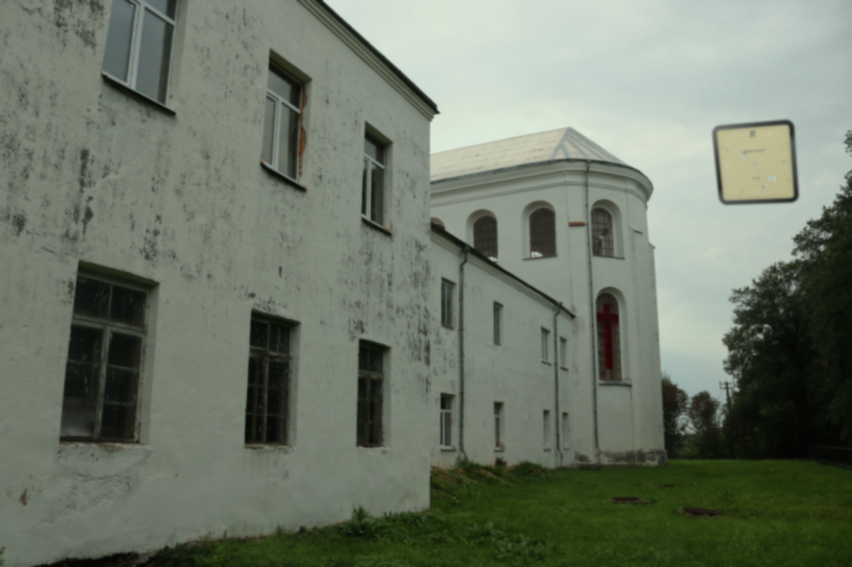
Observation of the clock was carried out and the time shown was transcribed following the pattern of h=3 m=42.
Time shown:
h=10 m=27
